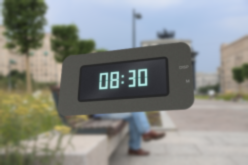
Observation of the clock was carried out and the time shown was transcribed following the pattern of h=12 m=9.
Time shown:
h=8 m=30
